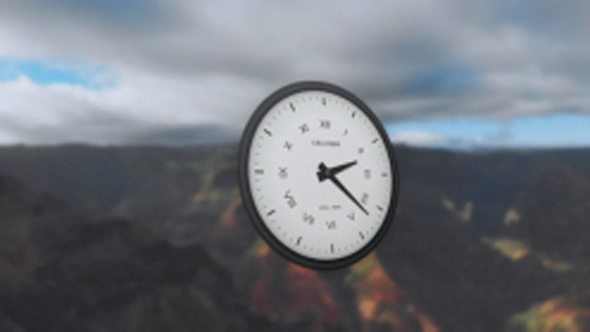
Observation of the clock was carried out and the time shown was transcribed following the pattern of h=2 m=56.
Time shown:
h=2 m=22
